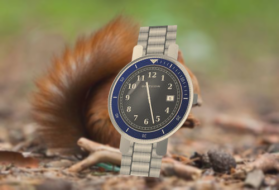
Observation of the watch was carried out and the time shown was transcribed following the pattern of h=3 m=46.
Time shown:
h=11 m=27
